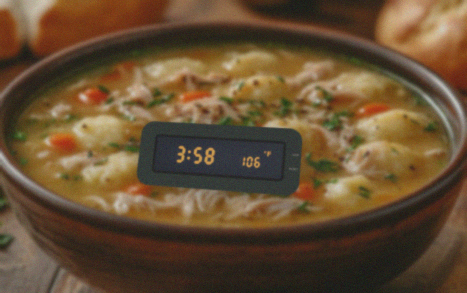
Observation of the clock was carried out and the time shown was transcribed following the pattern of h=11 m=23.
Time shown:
h=3 m=58
